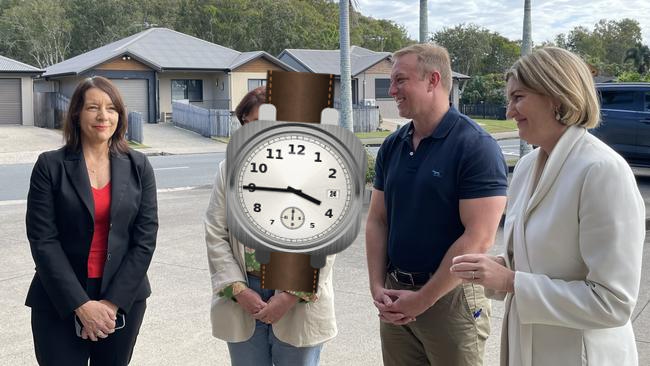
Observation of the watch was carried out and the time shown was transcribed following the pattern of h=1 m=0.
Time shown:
h=3 m=45
